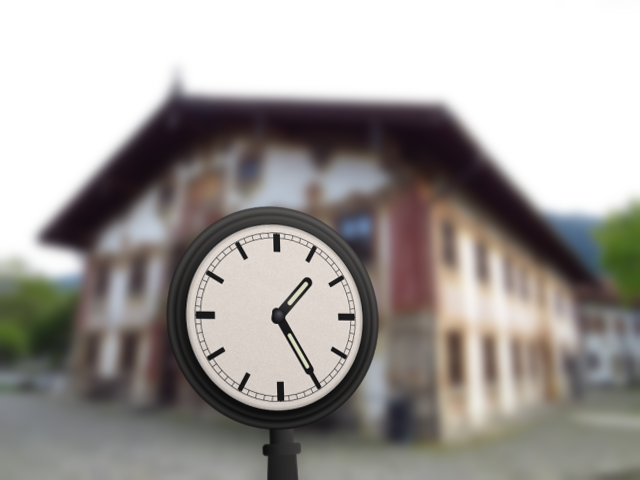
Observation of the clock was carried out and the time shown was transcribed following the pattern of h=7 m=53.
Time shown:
h=1 m=25
